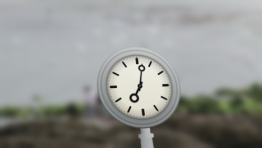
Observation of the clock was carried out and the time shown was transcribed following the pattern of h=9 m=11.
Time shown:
h=7 m=2
